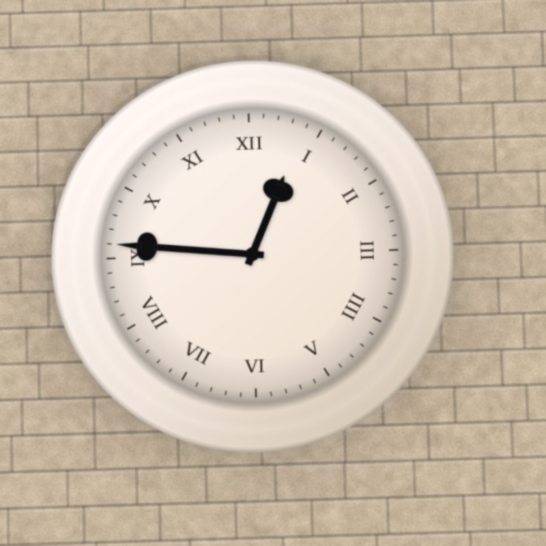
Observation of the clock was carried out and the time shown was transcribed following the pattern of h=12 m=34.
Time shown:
h=12 m=46
